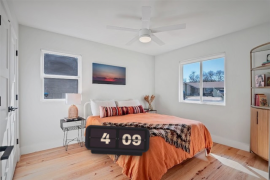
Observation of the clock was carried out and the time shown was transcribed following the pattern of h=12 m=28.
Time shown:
h=4 m=9
